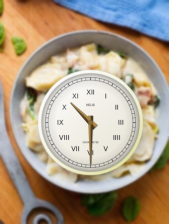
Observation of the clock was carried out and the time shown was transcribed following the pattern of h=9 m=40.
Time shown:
h=10 m=30
